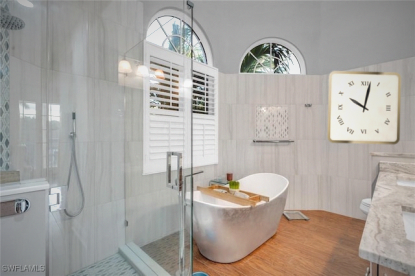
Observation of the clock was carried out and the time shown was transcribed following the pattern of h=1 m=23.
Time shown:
h=10 m=2
